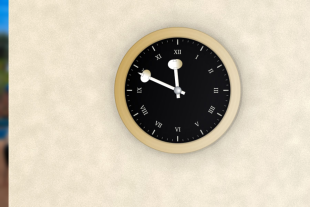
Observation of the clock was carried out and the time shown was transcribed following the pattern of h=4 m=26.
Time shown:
h=11 m=49
